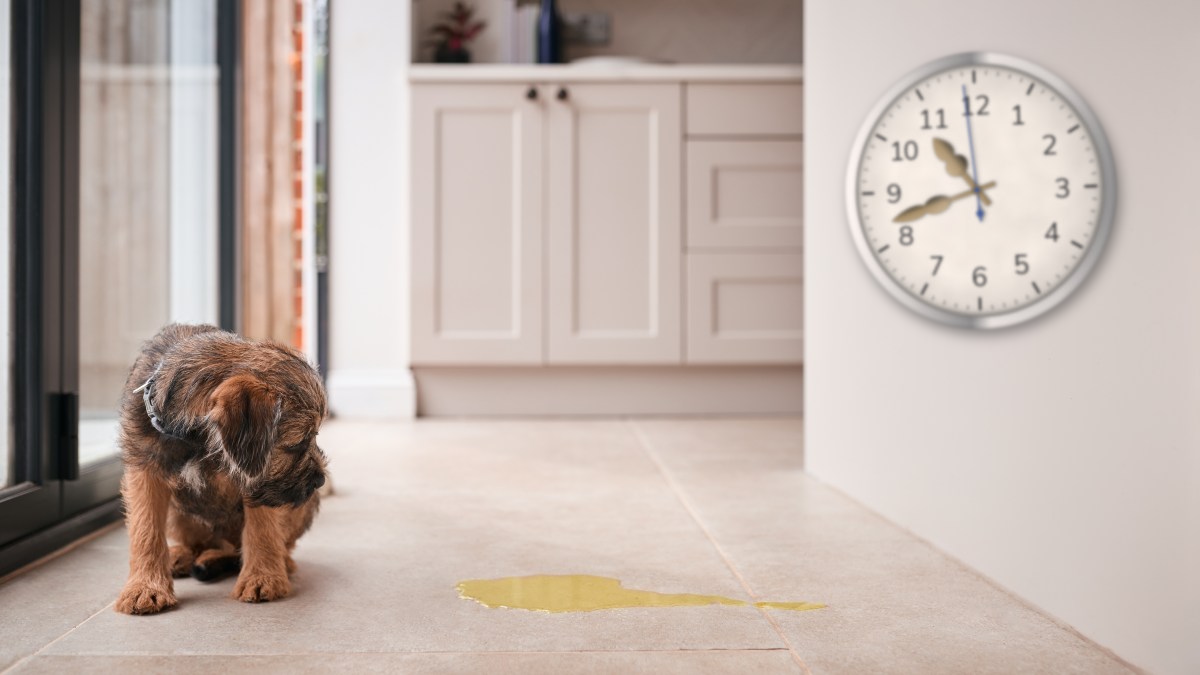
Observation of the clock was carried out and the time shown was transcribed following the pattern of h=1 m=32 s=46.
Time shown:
h=10 m=41 s=59
